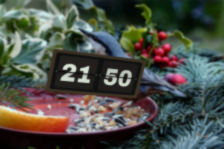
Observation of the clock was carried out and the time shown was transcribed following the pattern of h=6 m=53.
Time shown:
h=21 m=50
